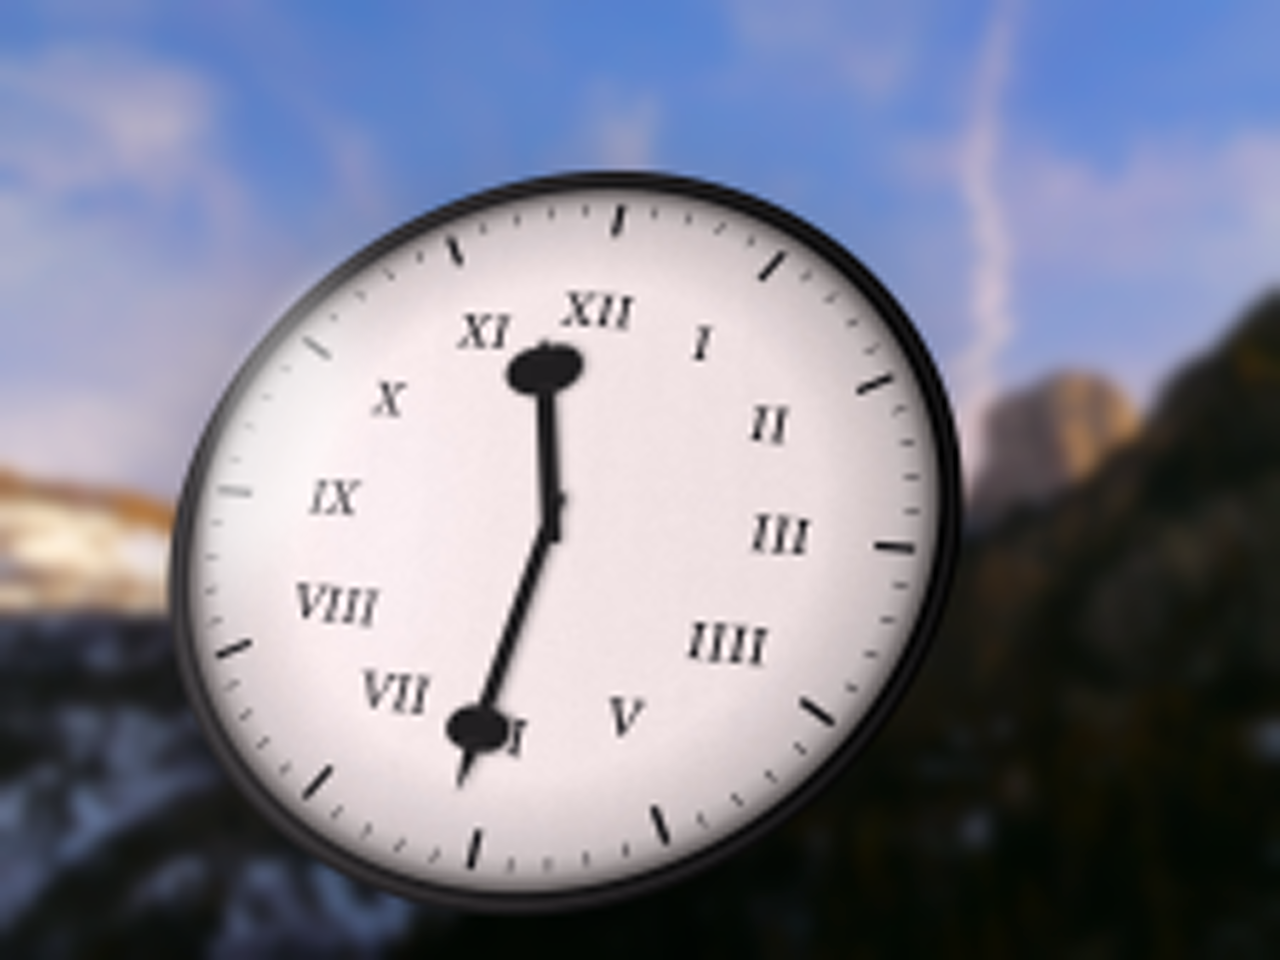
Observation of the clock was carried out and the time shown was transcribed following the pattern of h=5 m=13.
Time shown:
h=11 m=31
